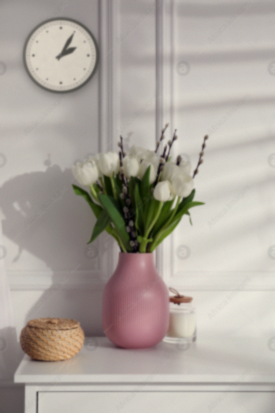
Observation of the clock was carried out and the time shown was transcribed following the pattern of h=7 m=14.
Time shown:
h=2 m=5
